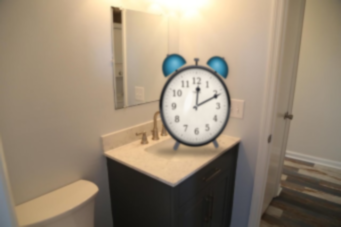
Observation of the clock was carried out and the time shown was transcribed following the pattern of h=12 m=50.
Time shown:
h=12 m=11
